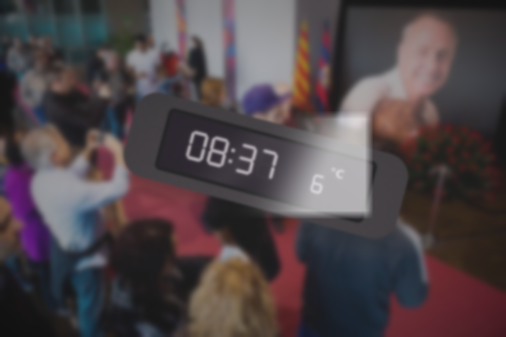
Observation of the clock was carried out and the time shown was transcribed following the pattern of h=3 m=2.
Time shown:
h=8 m=37
